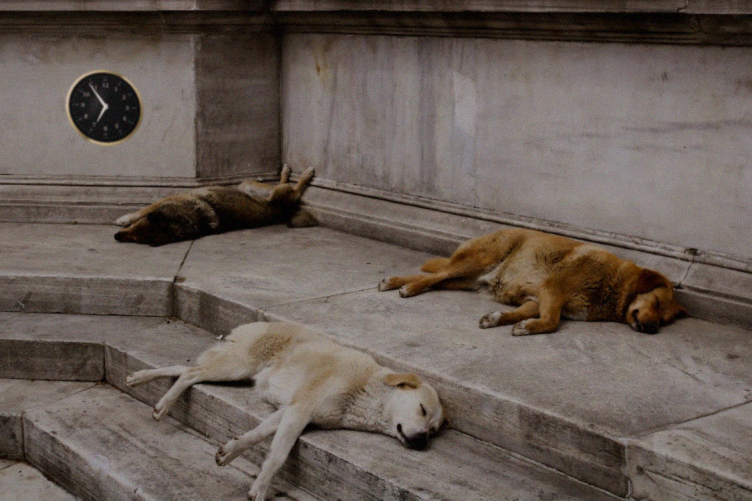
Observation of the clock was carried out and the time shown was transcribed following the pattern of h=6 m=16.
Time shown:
h=6 m=54
